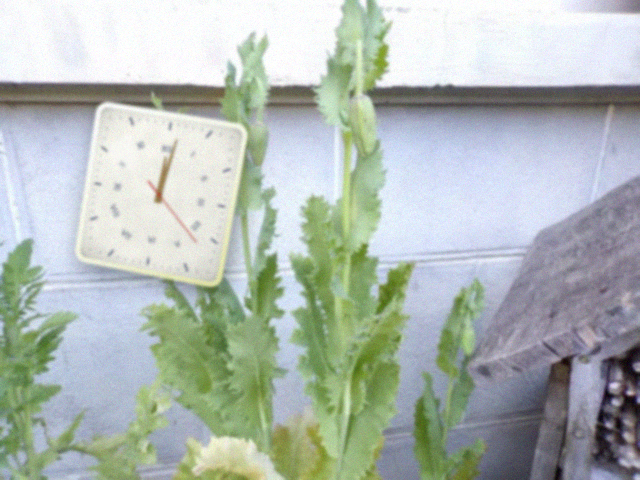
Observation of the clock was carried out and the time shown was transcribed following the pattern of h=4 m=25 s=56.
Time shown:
h=12 m=1 s=22
